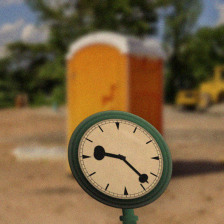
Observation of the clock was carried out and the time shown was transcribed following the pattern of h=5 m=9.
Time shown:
h=9 m=23
